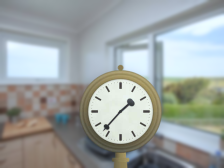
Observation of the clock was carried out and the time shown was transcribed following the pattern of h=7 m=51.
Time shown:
h=1 m=37
